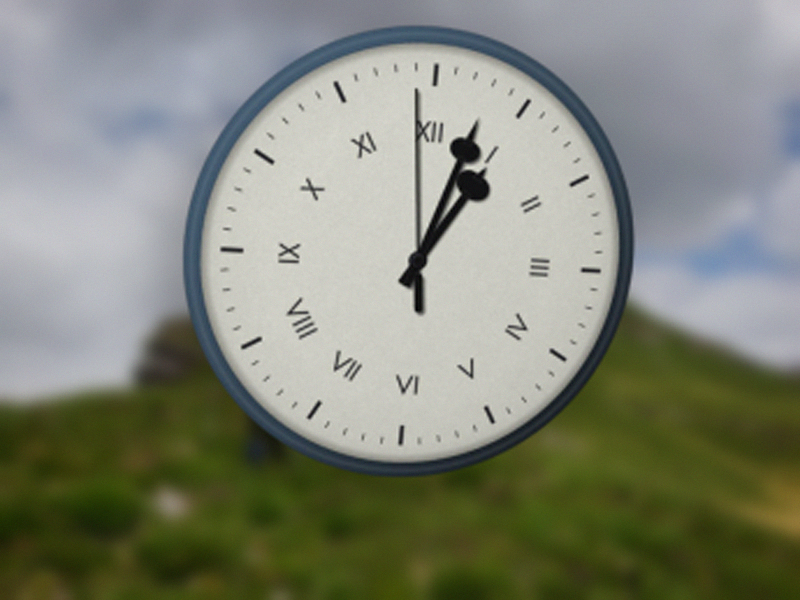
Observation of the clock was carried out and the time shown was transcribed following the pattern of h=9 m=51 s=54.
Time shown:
h=1 m=2 s=59
